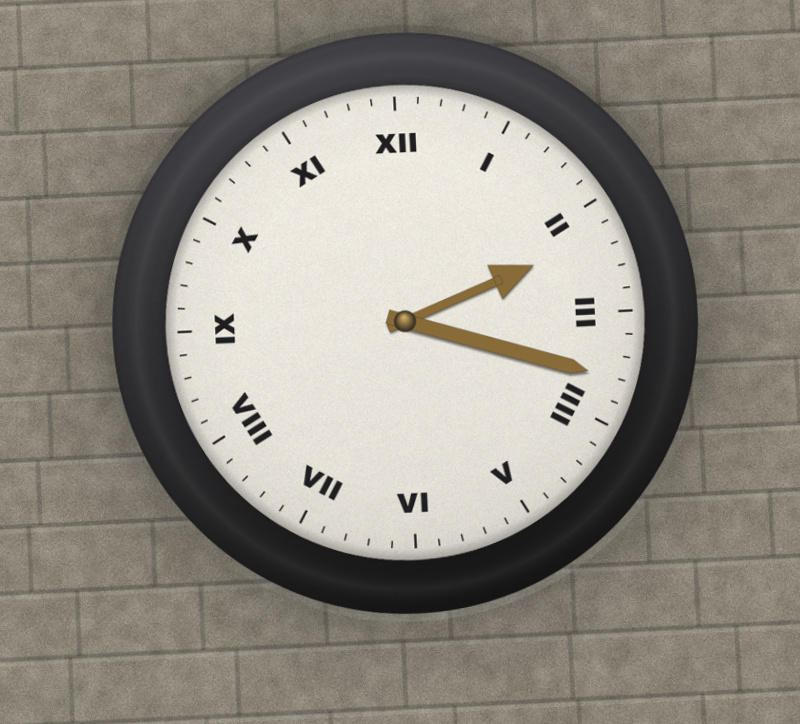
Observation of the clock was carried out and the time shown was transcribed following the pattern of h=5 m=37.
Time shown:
h=2 m=18
